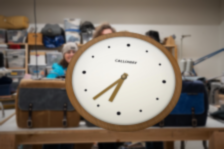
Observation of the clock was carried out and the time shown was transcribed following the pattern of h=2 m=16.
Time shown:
h=6 m=37
